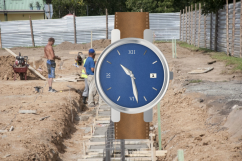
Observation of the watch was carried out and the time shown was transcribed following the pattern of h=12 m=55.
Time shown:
h=10 m=28
